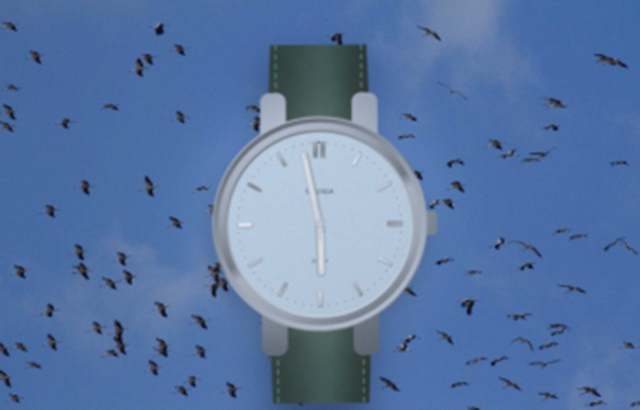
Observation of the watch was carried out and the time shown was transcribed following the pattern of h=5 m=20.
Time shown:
h=5 m=58
